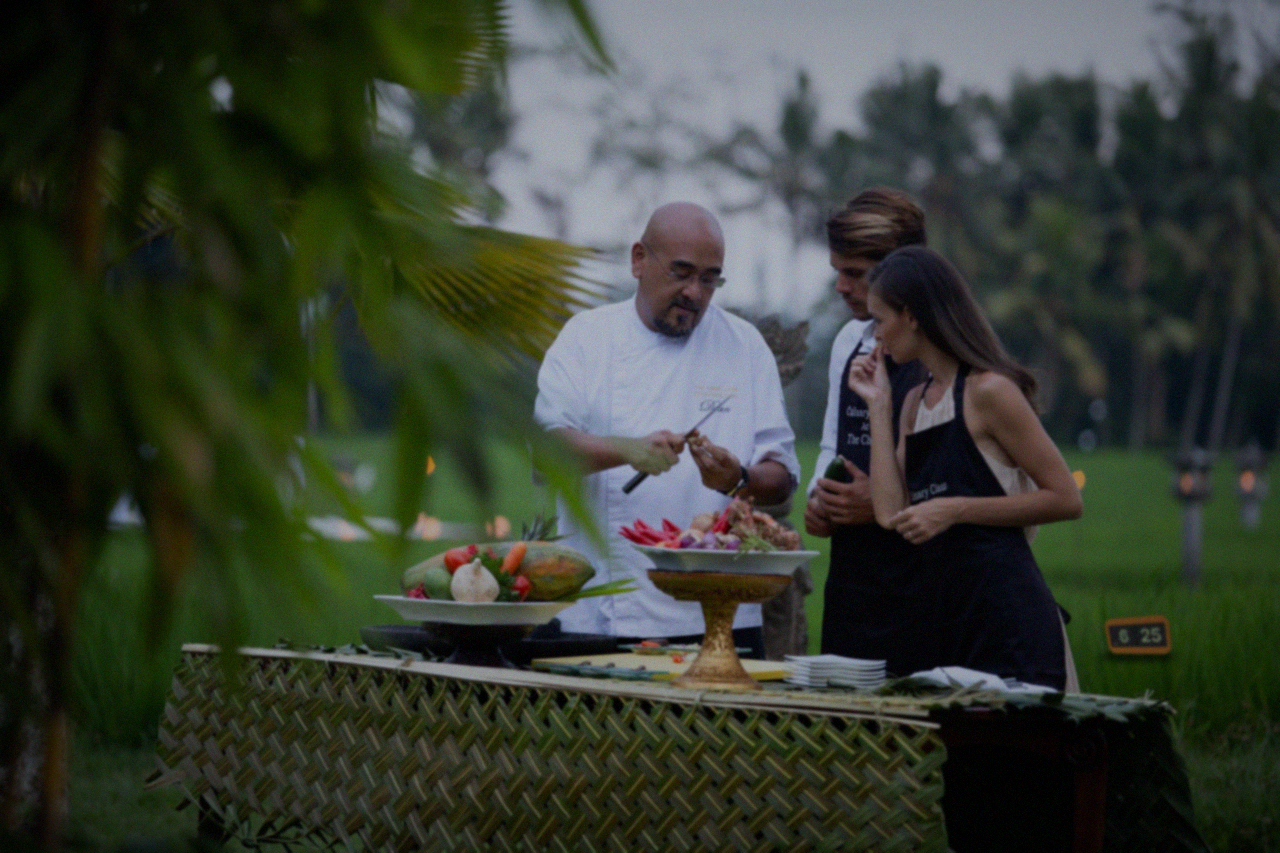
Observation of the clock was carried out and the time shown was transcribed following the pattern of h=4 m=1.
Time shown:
h=6 m=25
